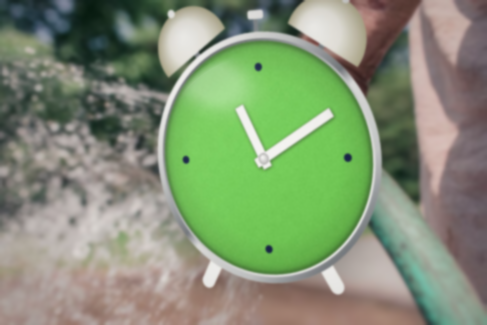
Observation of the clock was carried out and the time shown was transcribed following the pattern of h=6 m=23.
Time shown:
h=11 m=10
